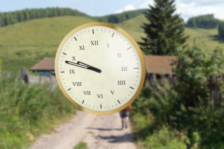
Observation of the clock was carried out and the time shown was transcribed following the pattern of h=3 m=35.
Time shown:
h=9 m=48
